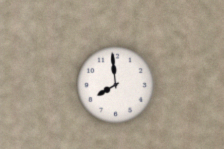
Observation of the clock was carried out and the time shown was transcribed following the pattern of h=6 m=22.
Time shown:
h=7 m=59
